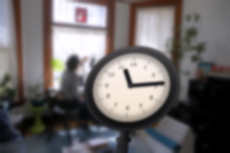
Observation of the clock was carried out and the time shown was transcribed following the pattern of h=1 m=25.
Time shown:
h=11 m=14
